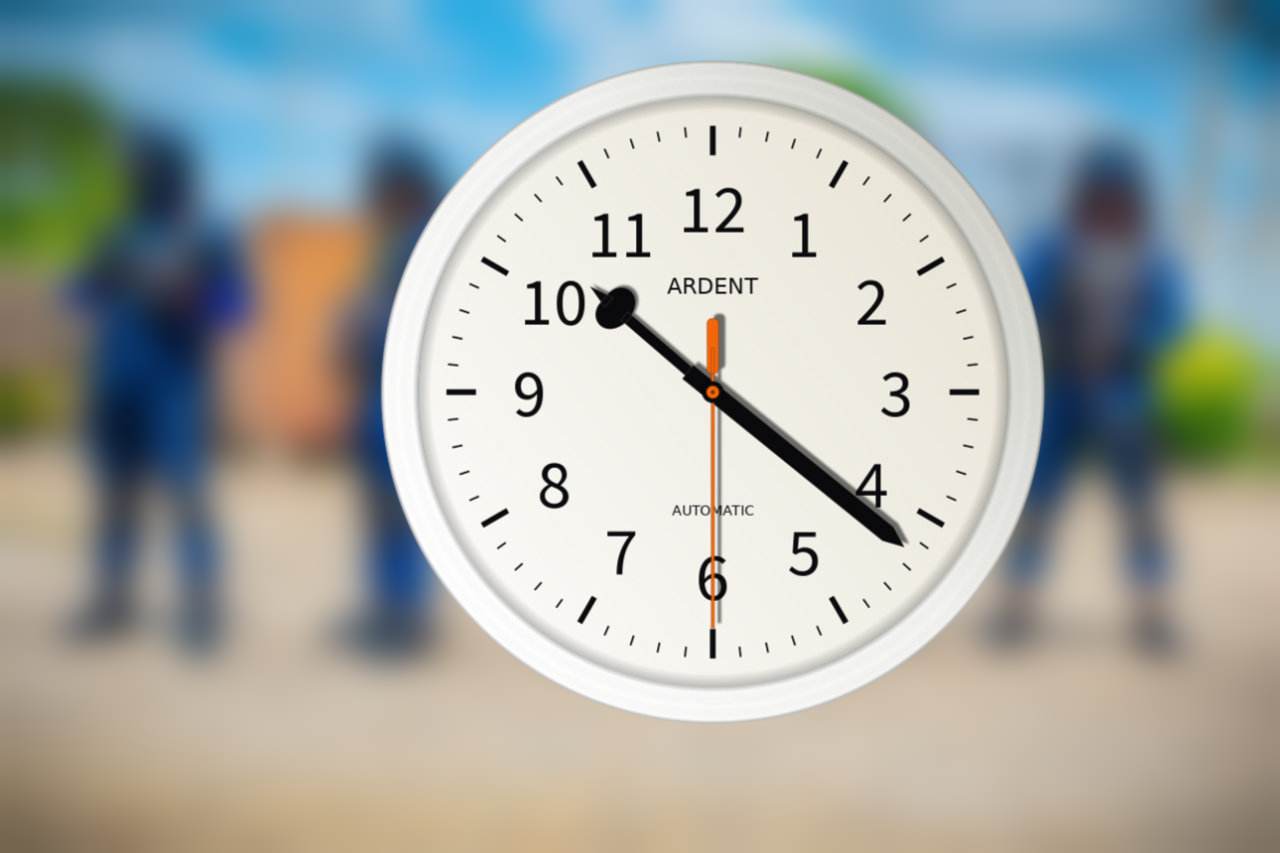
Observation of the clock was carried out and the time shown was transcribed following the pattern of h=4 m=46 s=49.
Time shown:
h=10 m=21 s=30
